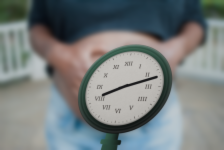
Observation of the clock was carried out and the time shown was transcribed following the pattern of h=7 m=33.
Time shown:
h=8 m=12
